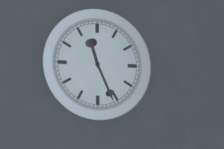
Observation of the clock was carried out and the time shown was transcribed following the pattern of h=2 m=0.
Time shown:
h=11 m=26
